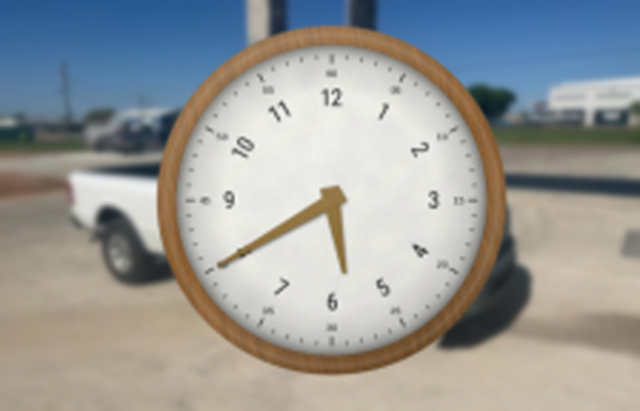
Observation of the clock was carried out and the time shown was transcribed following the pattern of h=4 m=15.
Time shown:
h=5 m=40
